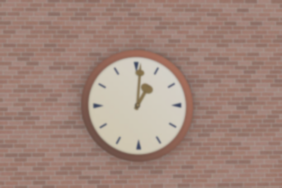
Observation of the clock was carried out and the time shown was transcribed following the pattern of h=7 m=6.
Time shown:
h=1 m=1
